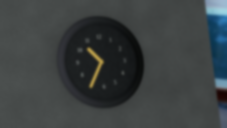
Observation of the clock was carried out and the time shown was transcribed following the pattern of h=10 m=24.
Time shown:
h=10 m=35
